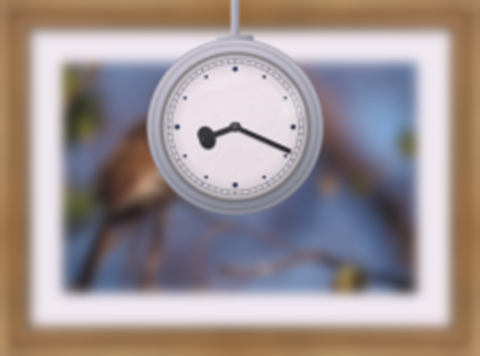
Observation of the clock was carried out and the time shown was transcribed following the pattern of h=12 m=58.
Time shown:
h=8 m=19
